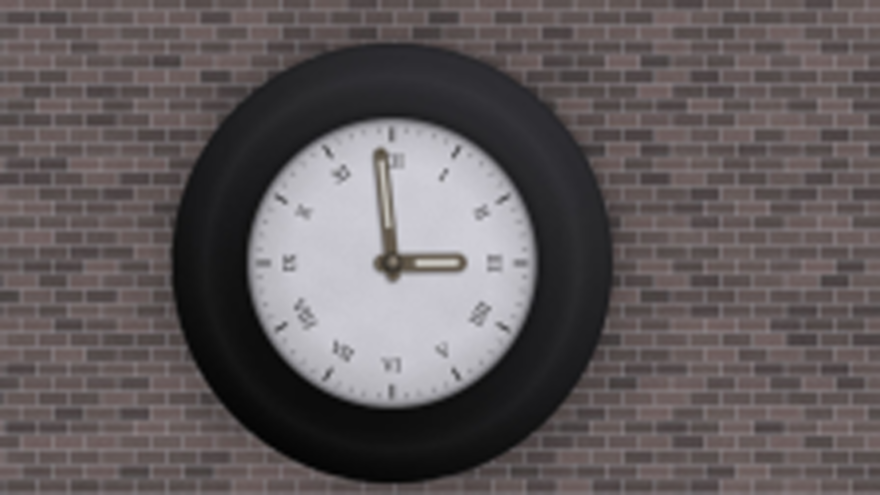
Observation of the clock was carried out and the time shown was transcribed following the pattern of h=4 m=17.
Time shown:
h=2 m=59
